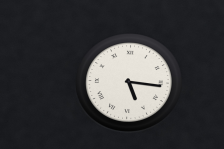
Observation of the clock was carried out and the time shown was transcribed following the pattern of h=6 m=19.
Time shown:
h=5 m=16
